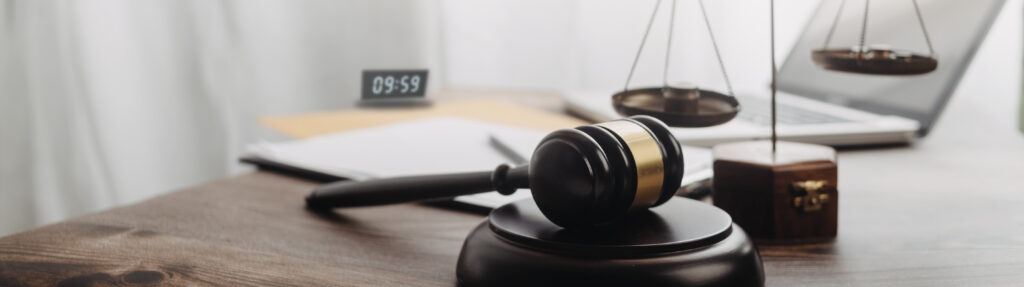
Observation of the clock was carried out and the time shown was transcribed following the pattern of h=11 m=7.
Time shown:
h=9 m=59
